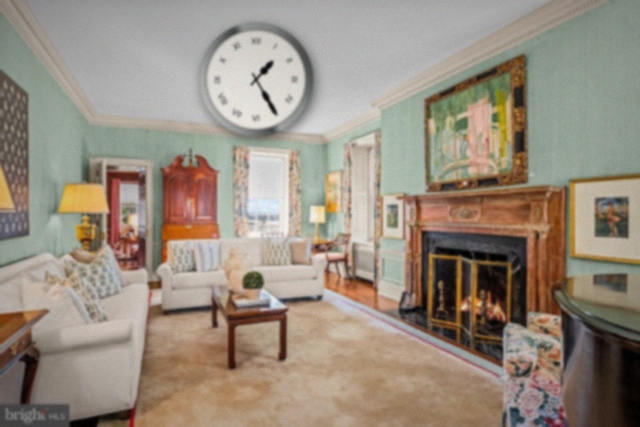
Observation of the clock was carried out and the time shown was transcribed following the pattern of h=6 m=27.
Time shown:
h=1 m=25
